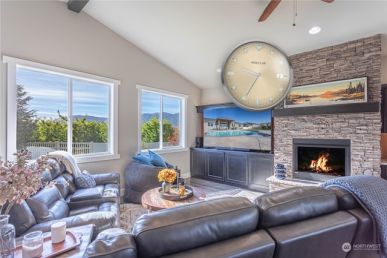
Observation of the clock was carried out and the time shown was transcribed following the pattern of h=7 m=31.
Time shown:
h=9 m=35
